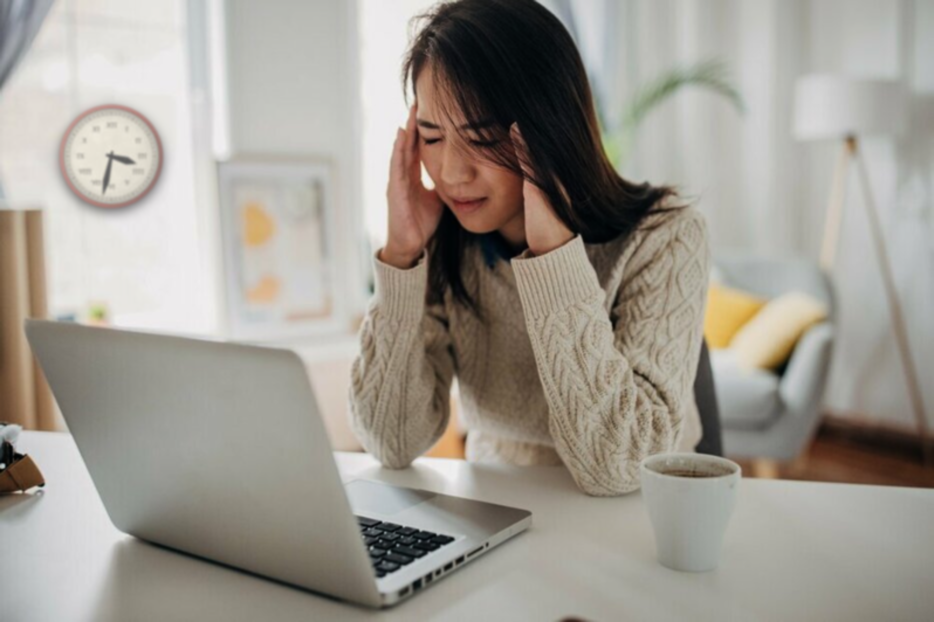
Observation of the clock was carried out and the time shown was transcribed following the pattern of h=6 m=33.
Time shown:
h=3 m=32
